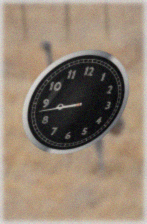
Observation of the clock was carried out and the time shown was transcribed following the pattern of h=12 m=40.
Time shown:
h=8 m=43
